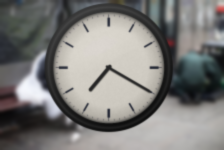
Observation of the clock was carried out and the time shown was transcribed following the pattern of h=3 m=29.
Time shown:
h=7 m=20
